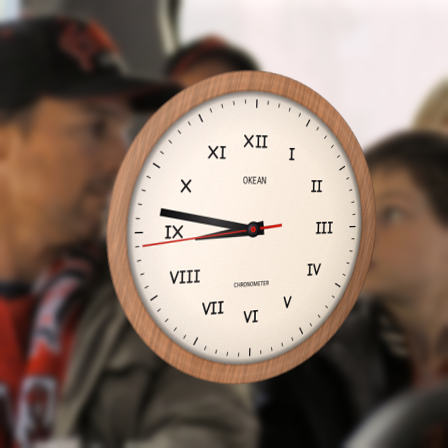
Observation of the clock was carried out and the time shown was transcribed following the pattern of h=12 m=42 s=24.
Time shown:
h=8 m=46 s=44
